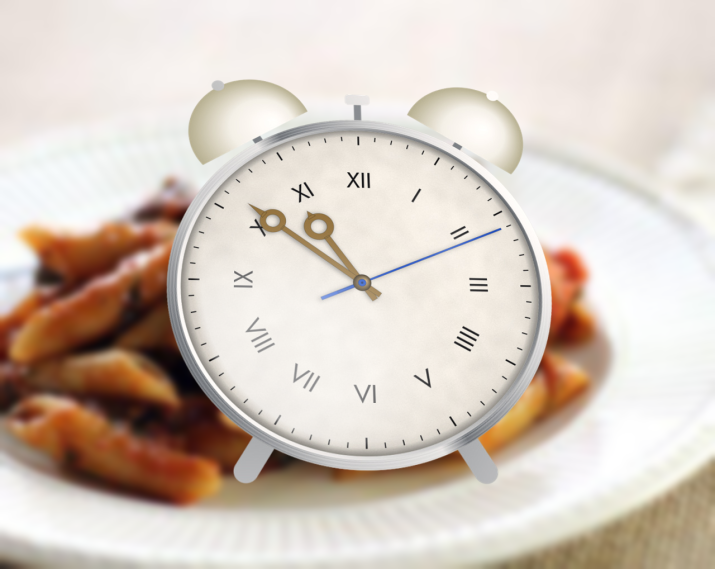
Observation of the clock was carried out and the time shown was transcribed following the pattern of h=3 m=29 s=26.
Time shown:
h=10 m=51 s=11
